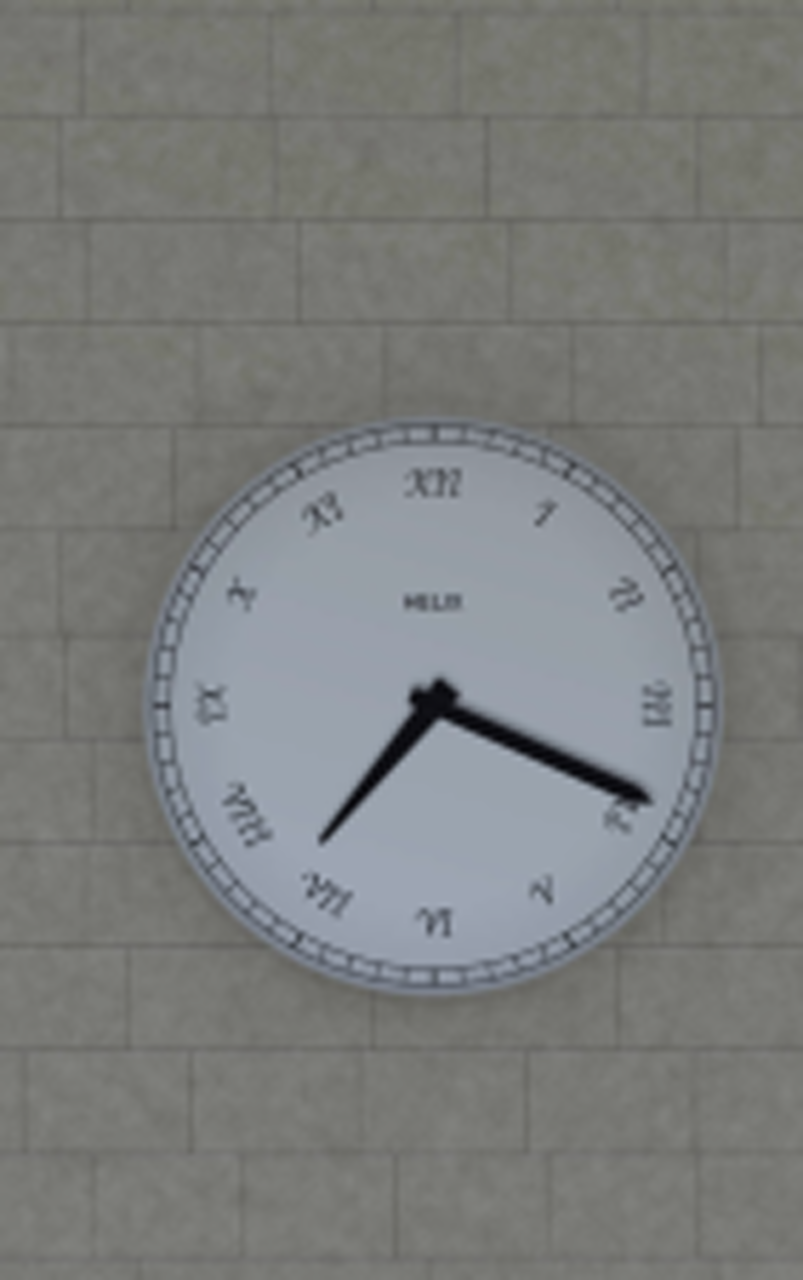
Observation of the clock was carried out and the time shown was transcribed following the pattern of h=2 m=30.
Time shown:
h=7 m=19
